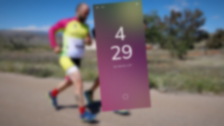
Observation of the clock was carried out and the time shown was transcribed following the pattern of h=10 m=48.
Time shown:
h=4 m=29
